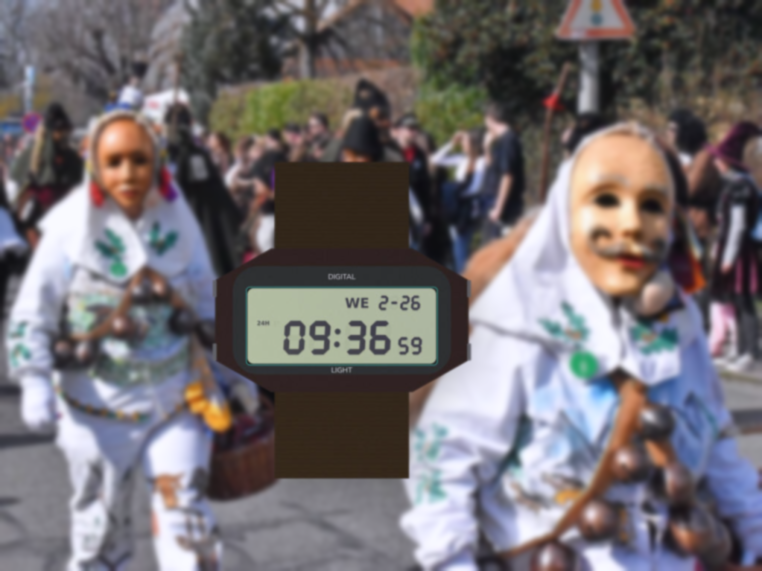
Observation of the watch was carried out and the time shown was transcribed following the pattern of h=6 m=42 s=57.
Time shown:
h=9 m=36 s=59
